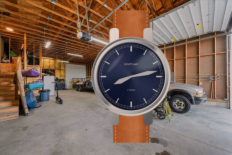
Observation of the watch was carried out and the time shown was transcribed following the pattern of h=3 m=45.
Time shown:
h=8 m=13
